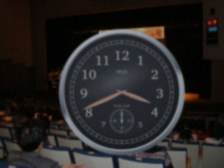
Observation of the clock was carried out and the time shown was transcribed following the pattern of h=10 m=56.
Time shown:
h=3 m=41
